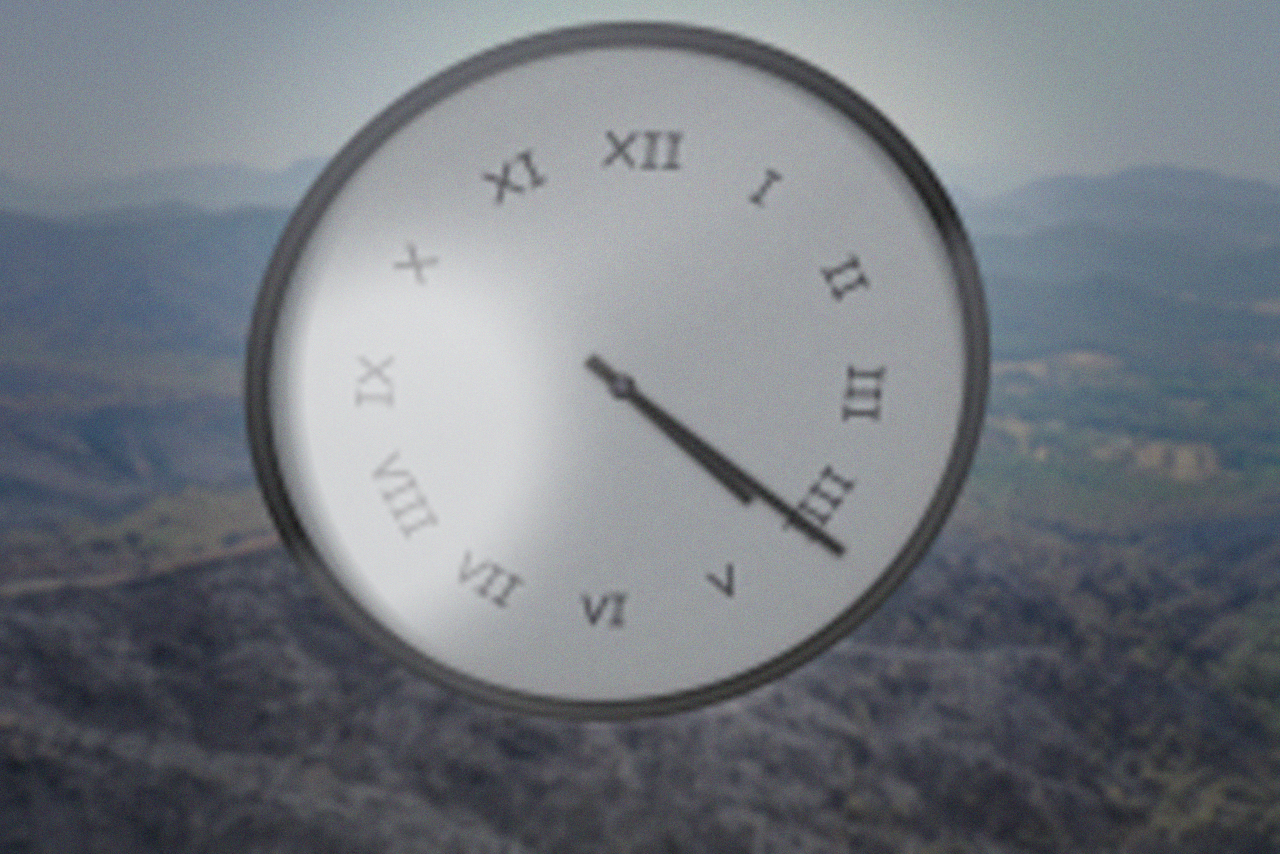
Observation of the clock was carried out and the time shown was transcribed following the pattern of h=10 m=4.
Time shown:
h=4 m=21
